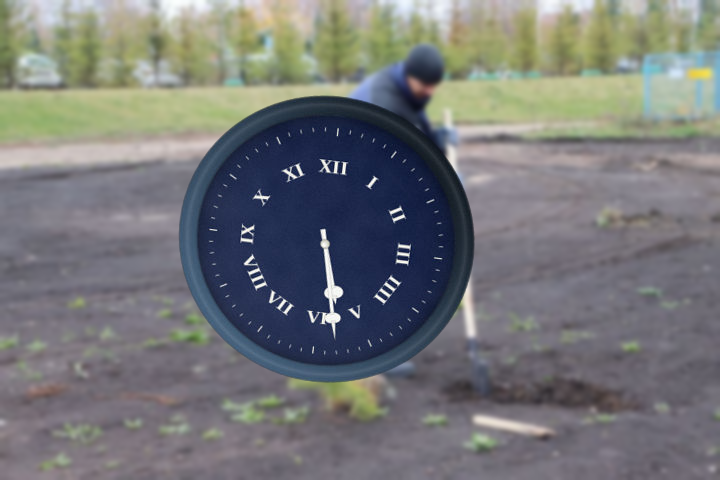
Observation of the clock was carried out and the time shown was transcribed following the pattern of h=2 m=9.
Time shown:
h=5 m=28
